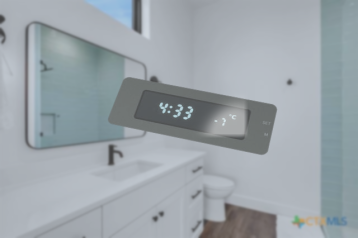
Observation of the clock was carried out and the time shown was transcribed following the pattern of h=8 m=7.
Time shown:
h=4 m=33
